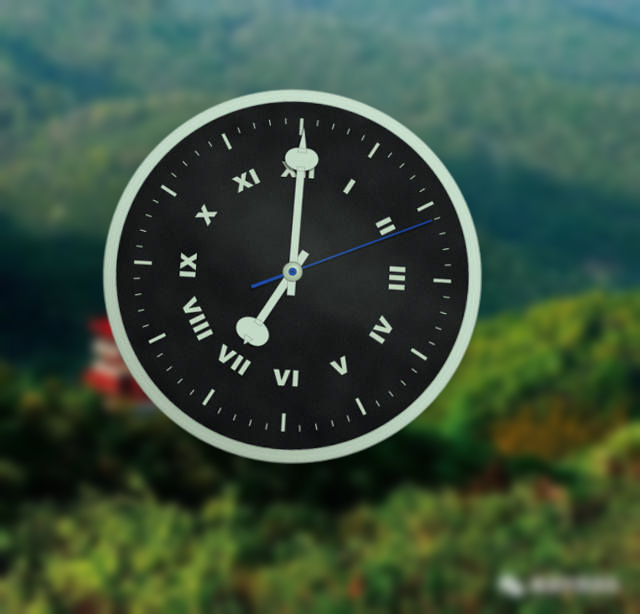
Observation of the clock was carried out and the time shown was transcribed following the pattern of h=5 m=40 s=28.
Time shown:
h=7 m=0 s=11
